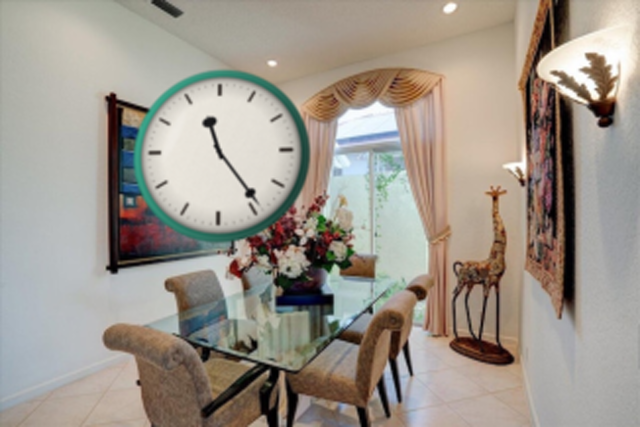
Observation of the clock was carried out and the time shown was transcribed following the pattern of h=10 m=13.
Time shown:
h=11 m=24
